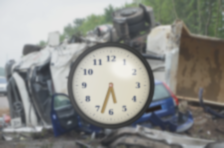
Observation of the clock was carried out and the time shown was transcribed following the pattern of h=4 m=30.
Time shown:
h=5 m=33
